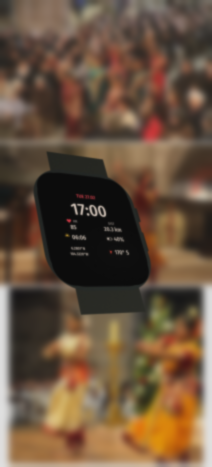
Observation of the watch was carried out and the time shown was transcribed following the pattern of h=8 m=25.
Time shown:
h=17 m=0
